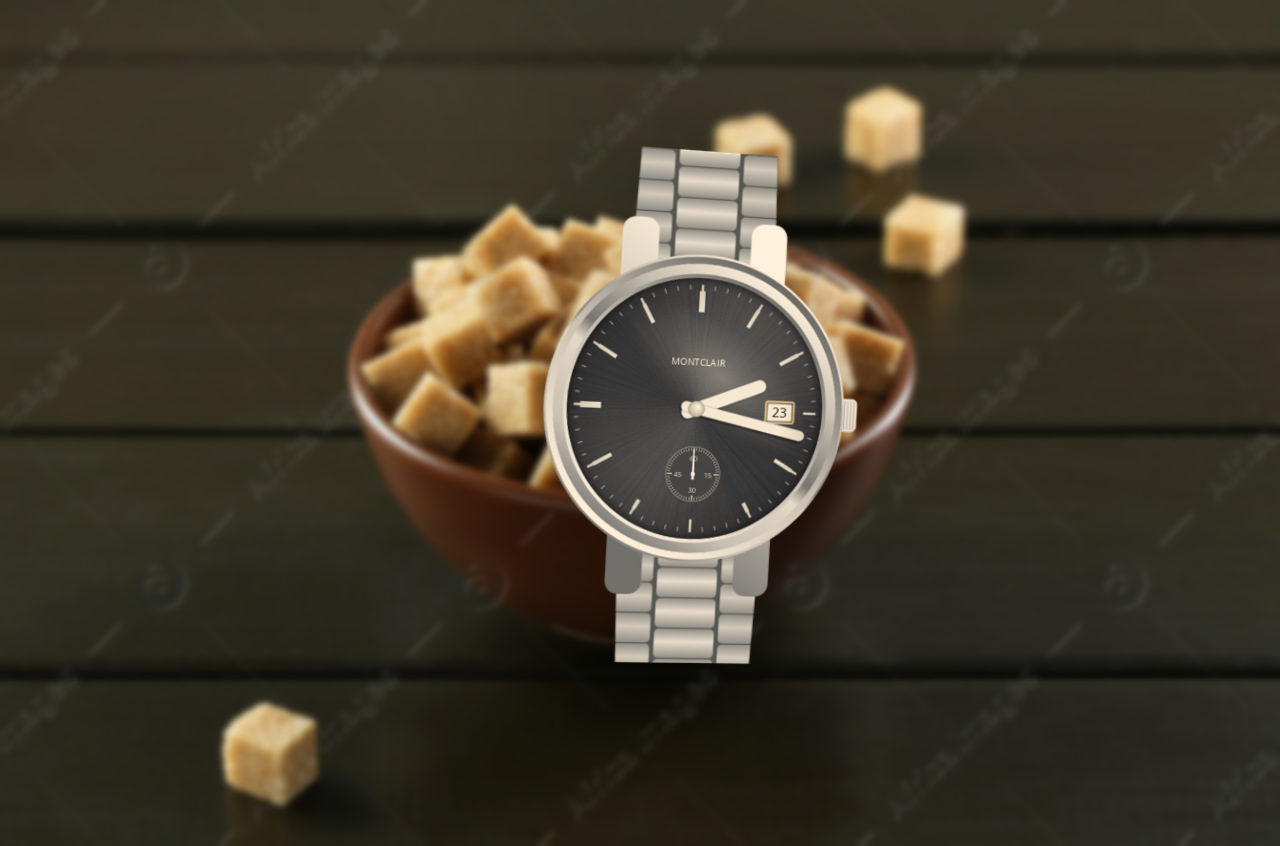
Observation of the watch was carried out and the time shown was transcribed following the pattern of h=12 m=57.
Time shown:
h=2 m=17
